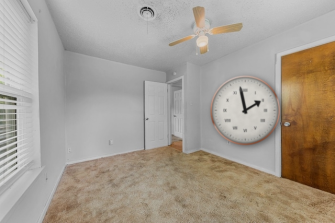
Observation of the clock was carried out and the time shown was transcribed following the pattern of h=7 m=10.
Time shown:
h=1 m=58
